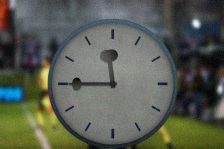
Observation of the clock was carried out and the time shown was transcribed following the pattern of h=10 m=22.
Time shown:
h=11 m=45
